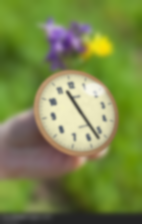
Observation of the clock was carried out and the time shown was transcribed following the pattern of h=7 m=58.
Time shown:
h=11 m=27
